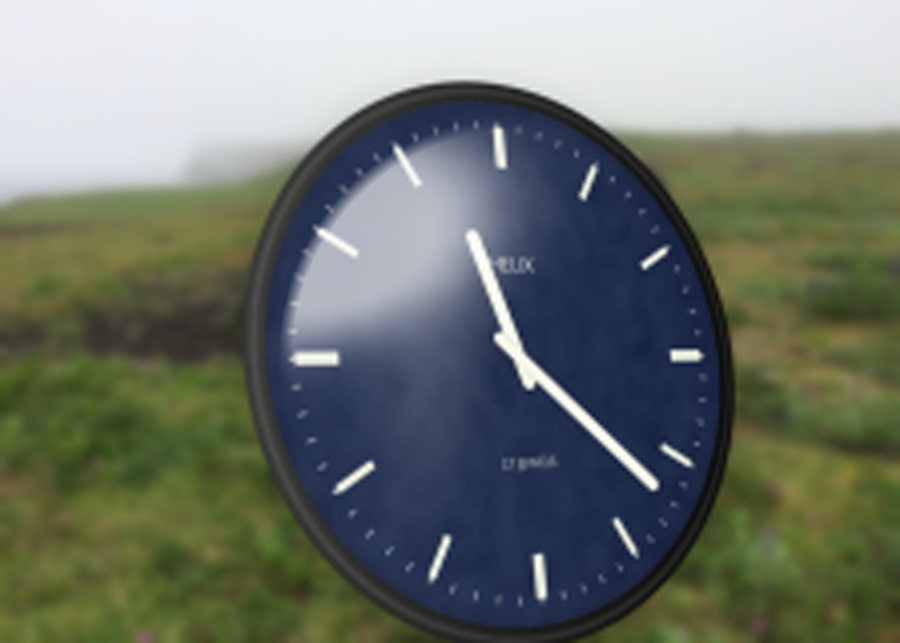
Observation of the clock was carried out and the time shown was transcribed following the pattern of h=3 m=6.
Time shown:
h=11 m=22
